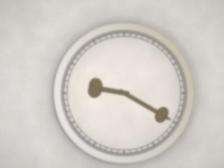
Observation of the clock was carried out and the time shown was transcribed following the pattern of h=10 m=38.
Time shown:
h=9 m=20
